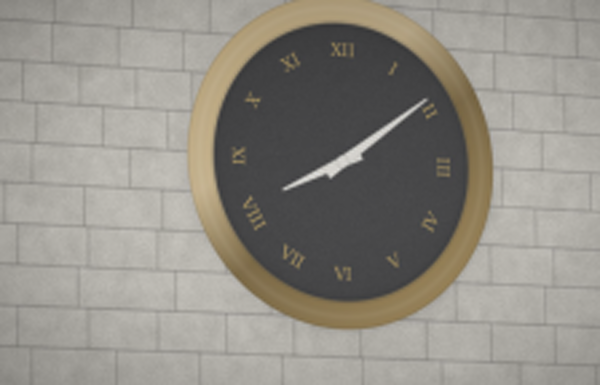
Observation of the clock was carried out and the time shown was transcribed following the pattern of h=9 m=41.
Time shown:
h=8 m=9
